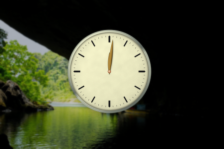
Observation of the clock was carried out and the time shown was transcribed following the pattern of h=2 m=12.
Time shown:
h=12 m=1
